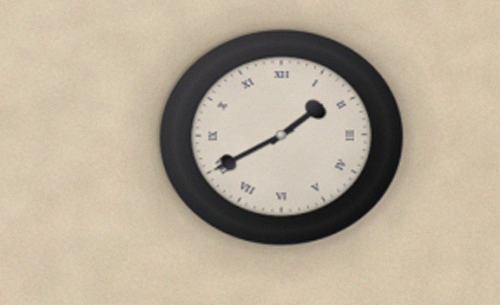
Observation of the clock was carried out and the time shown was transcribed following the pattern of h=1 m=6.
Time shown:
h=1 m=40
